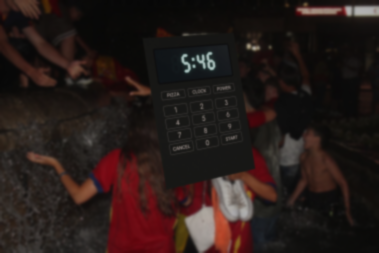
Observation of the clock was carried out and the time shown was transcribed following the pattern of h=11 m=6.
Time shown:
h=5 m=46
